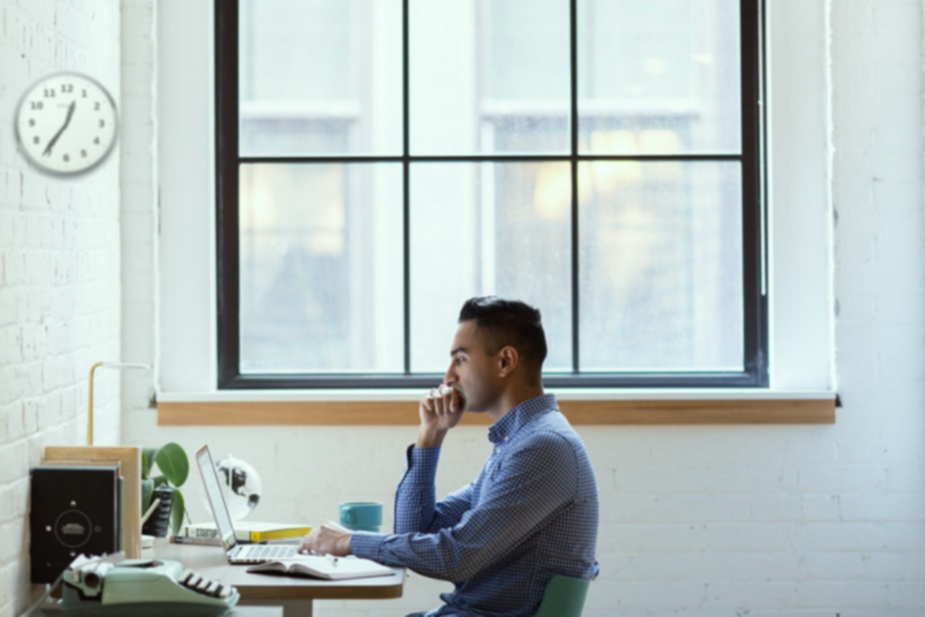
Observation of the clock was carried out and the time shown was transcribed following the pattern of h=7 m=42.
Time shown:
h=12 m=36
